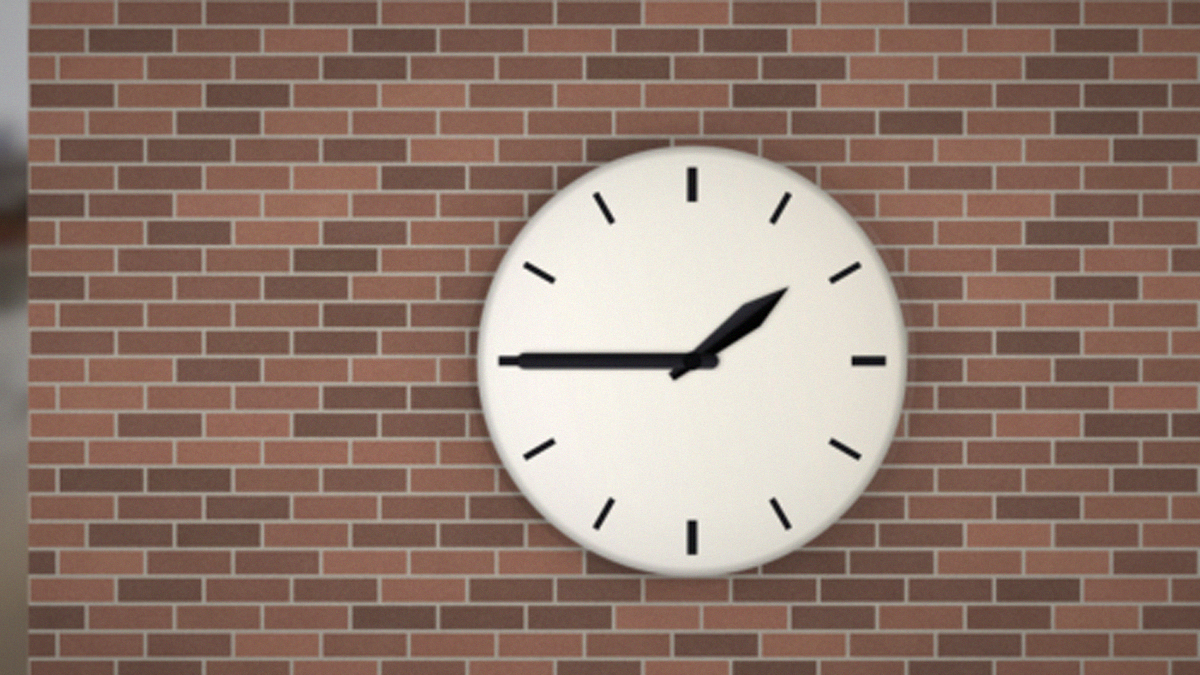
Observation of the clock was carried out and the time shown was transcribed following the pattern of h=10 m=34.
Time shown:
h=1 m=45
